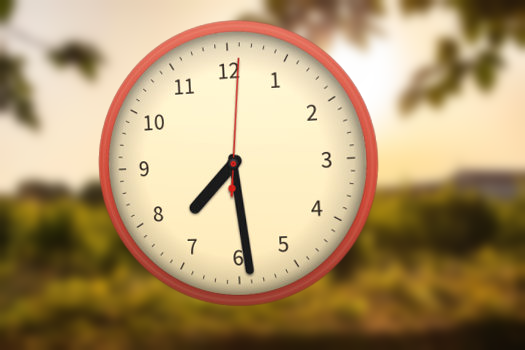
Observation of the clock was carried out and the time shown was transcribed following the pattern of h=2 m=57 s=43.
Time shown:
h=7 m=29 s=1
